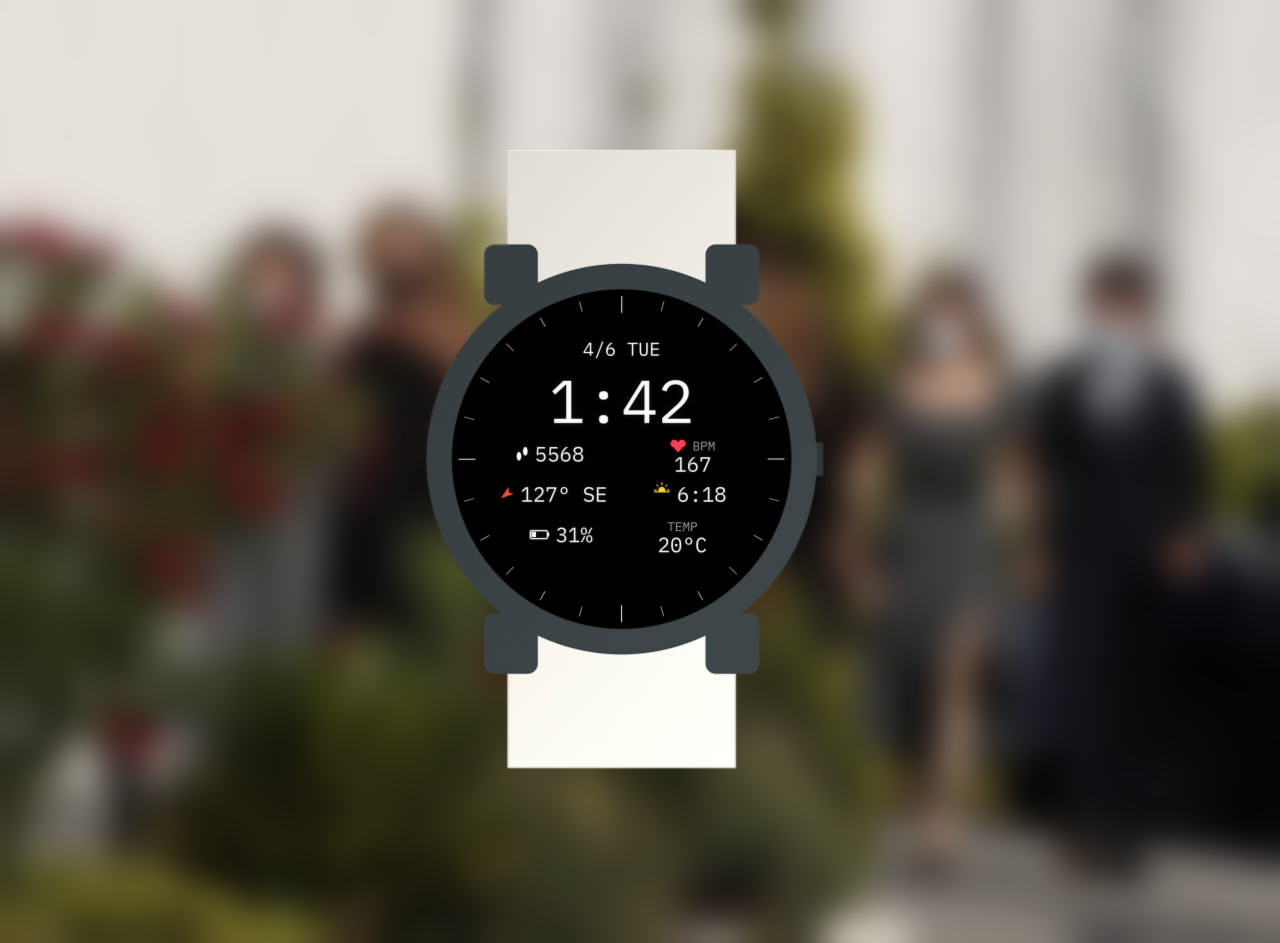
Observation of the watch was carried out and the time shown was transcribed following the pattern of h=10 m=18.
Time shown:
h=1 m=42
